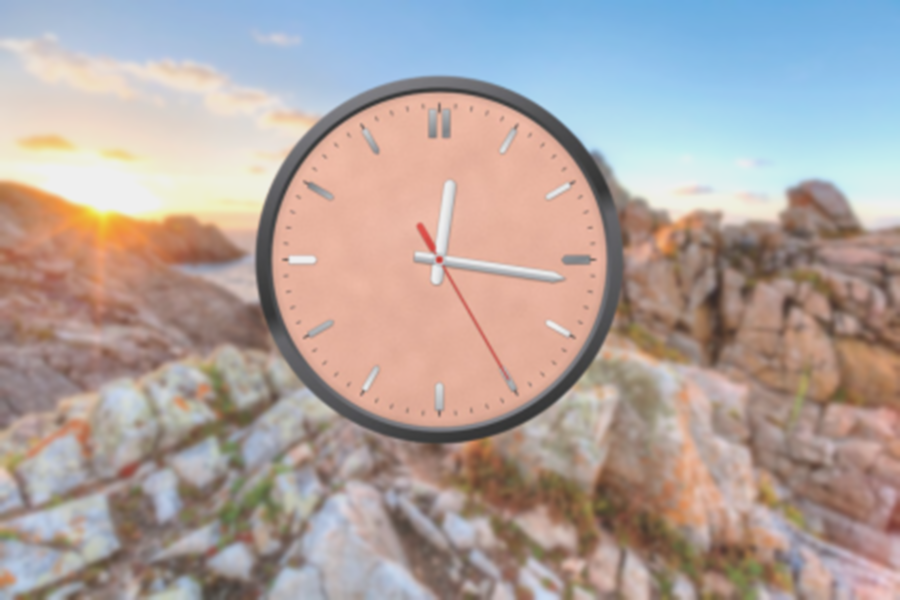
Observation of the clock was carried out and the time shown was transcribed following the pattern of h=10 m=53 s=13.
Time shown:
h=12 m=16 s=25
